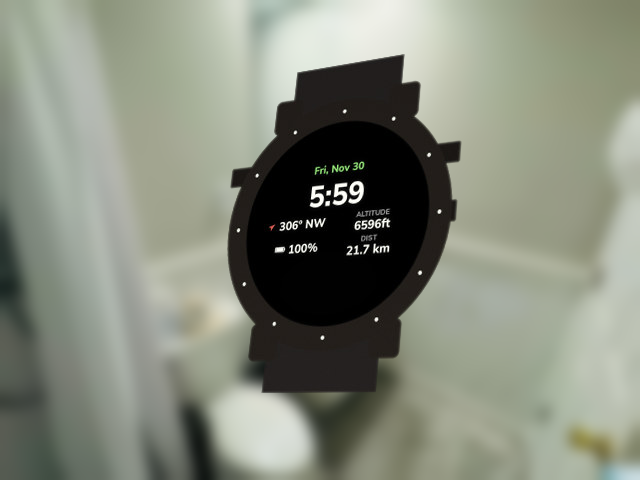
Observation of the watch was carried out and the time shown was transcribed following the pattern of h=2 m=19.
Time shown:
h=5 m=59
